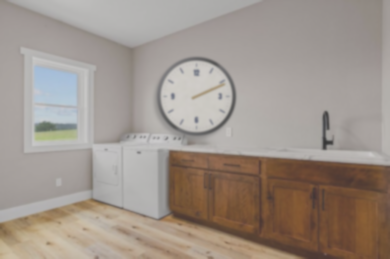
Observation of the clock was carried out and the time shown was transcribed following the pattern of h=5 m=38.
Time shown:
h=2 m=11
